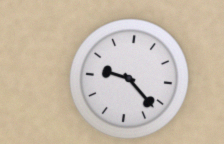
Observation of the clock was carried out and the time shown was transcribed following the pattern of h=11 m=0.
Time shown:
h=9 m=22
